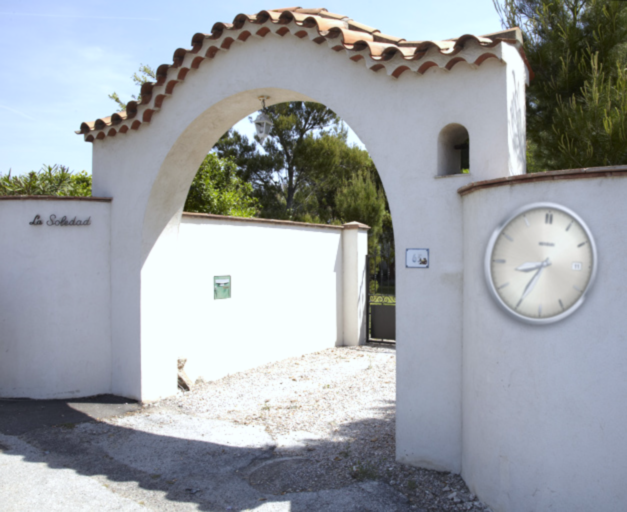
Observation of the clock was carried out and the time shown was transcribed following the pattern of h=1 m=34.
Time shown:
h=8 m=35
